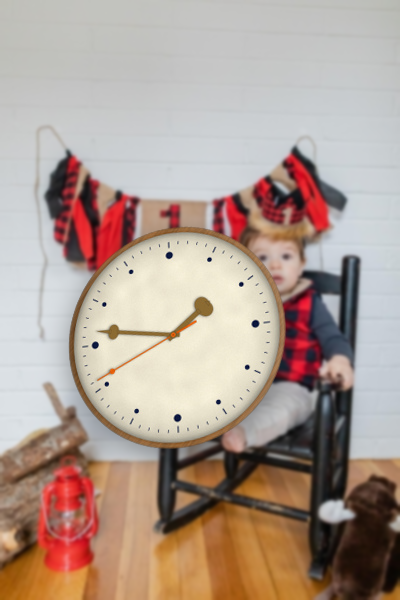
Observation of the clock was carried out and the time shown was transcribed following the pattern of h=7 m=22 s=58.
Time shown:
h=1 m=46 s=41
